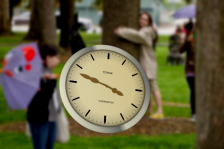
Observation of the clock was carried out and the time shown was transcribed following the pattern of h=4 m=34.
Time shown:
h=3 m=48
